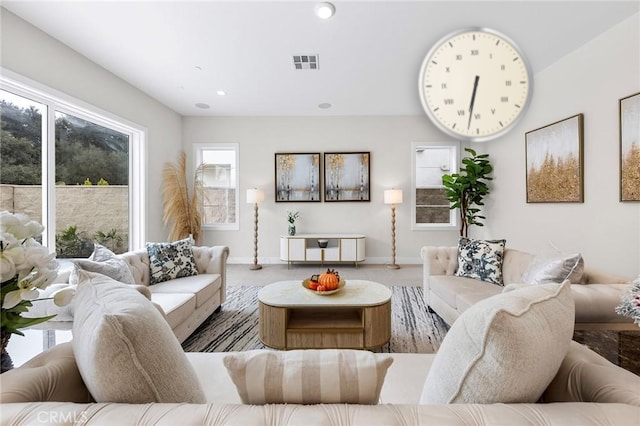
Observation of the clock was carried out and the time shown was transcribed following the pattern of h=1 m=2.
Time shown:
h=6 m=32
